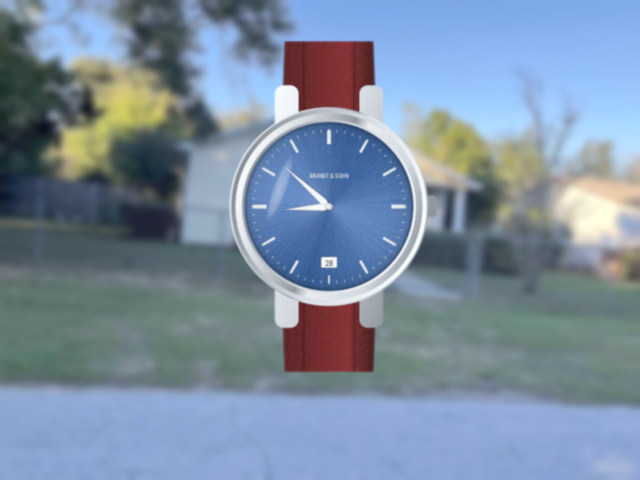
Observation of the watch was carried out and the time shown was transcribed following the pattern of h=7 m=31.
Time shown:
h=8 m=52
